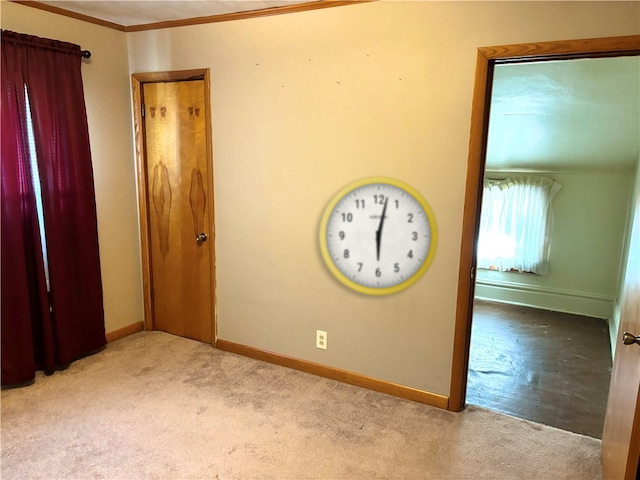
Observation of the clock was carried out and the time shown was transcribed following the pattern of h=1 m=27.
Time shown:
h=6 m=2
